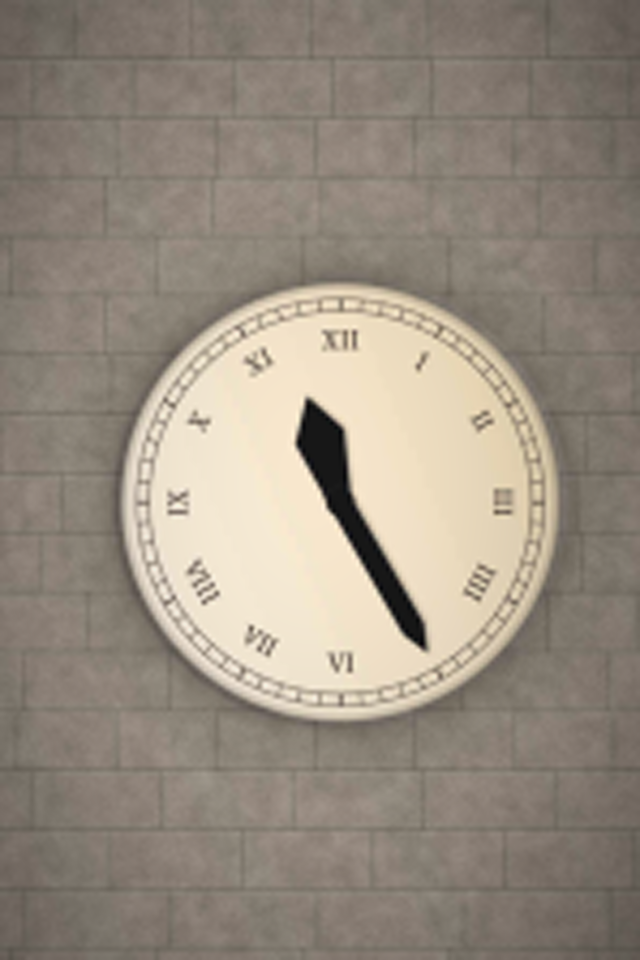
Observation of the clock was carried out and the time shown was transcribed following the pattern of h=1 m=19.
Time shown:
h=11 m=25
